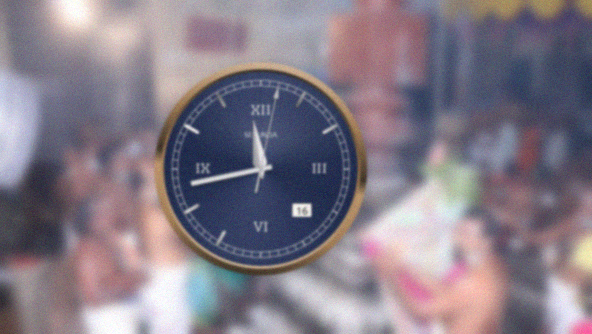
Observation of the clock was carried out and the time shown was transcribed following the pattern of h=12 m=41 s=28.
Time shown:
h=11 m=43 s=2
